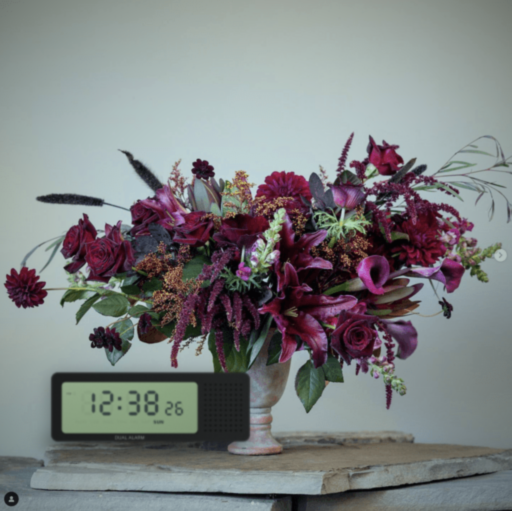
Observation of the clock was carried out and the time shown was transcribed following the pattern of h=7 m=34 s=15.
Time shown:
h=12 m=38 s=26
